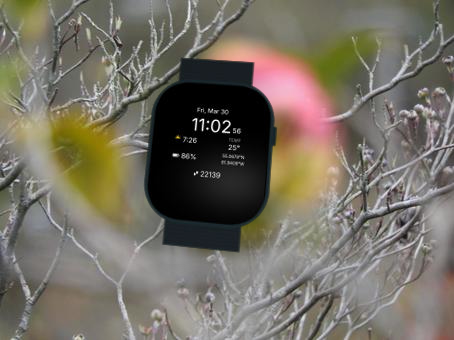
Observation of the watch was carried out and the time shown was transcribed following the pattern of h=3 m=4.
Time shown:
h=11 m=2
